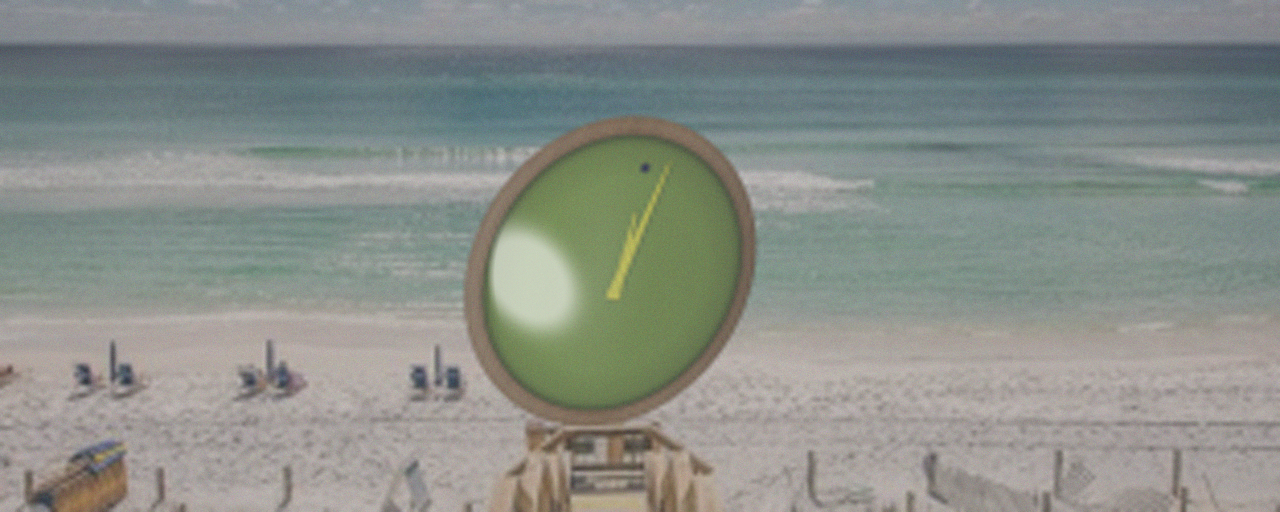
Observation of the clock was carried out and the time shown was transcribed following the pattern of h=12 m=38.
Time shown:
h=12 m=2
